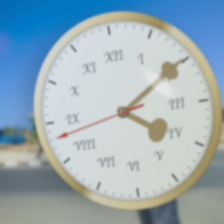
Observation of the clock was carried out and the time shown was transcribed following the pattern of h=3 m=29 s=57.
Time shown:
h=4 m=9 s=43
